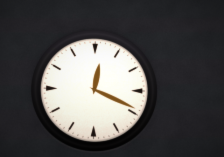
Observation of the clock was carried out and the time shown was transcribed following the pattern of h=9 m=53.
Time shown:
h=12 m=19
